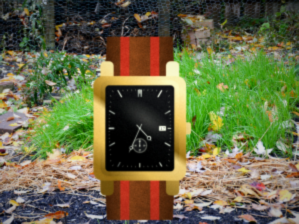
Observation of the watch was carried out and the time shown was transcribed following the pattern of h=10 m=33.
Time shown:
h=4 m=34
